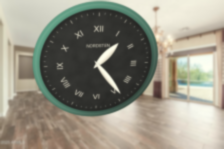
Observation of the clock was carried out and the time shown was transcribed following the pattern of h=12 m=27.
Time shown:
h=1 m=24
